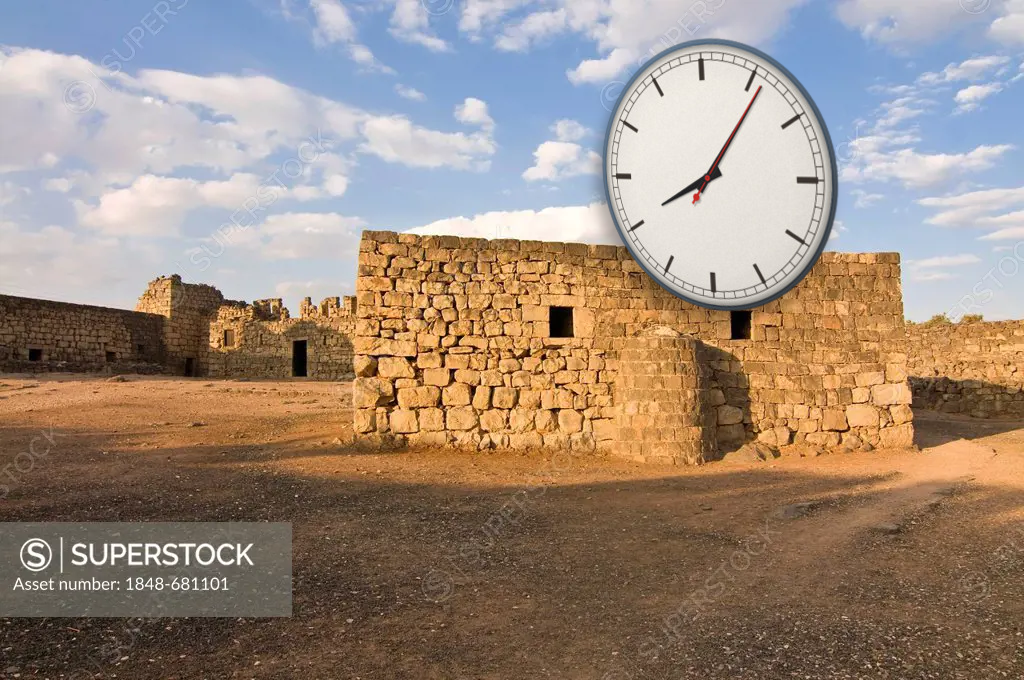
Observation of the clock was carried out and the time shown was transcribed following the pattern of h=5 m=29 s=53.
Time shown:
h=8 m=6 s=6
